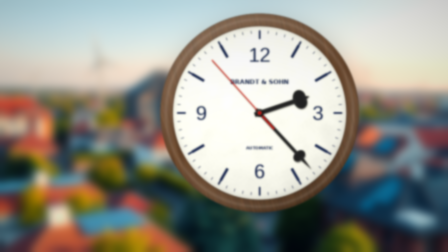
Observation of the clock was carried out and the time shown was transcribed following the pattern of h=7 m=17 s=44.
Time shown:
h=2 m=22 s=53
